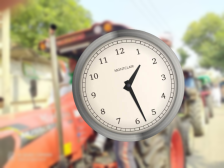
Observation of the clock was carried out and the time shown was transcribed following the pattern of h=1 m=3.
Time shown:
h=1 m=28
